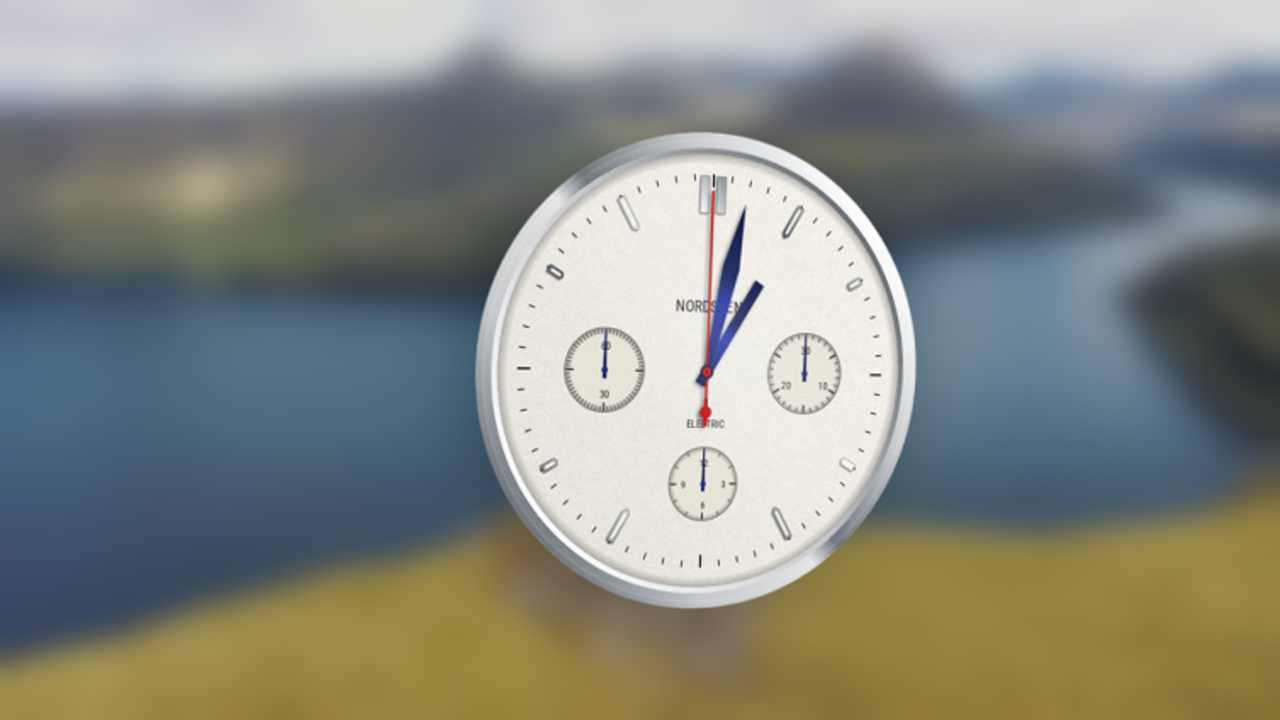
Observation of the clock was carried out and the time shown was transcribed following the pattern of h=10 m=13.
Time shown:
h=1 m=2
